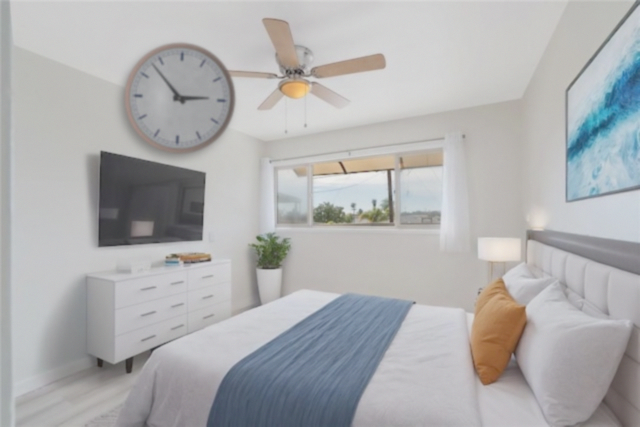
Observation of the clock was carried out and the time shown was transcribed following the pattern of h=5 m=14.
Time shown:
h=2 m=53
